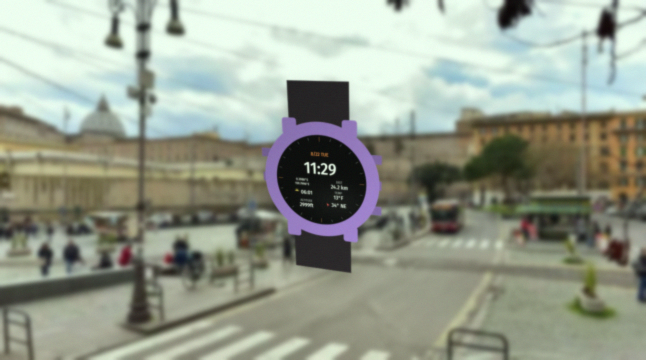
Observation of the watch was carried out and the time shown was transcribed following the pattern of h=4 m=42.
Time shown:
h=11 m=29
